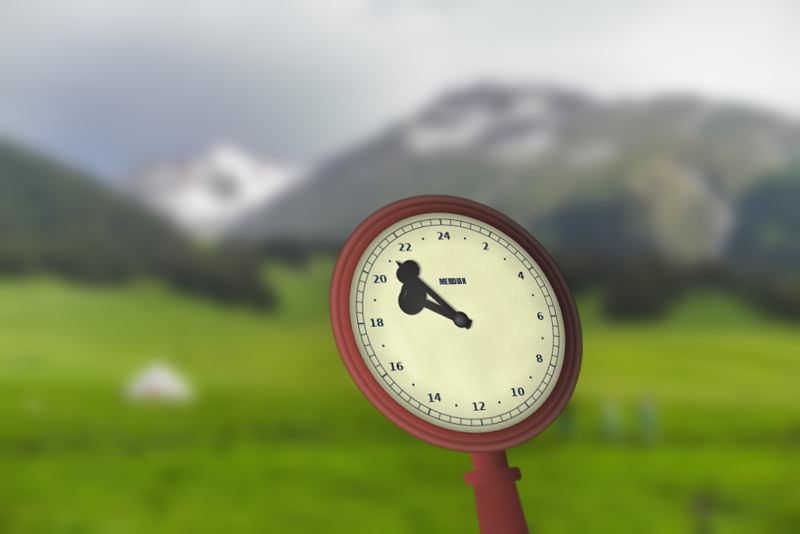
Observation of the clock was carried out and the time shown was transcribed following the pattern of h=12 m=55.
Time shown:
h=19 m=53
